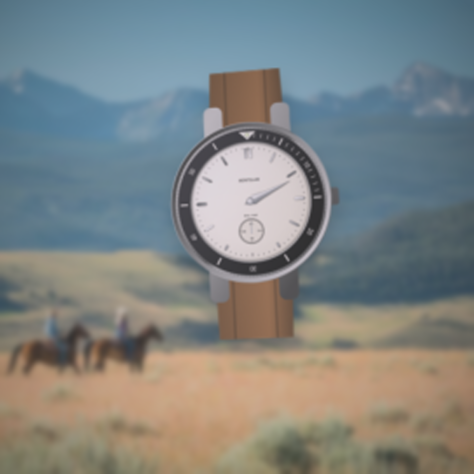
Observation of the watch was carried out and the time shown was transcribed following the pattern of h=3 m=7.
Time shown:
h=2 m=11
